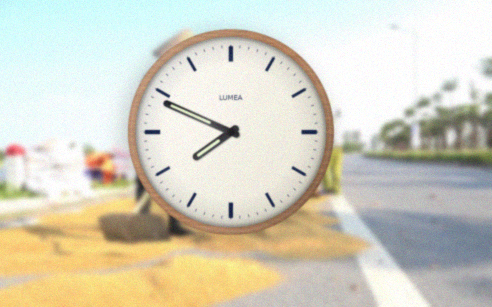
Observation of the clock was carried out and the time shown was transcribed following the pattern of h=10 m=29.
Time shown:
h=7 m=49
